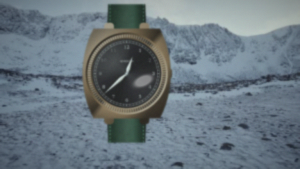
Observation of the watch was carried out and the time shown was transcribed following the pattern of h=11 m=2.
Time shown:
h=12 m=38
